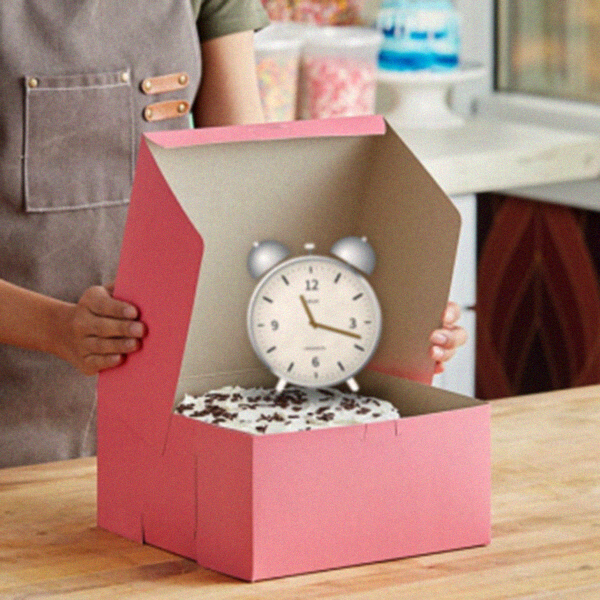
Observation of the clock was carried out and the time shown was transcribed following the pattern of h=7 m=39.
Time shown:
h=11 m=18
